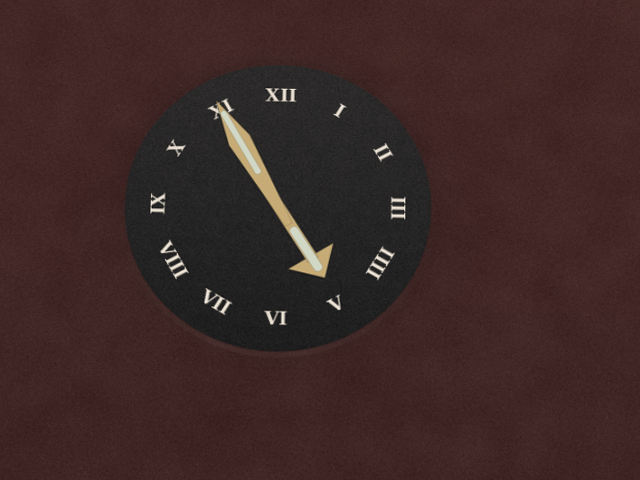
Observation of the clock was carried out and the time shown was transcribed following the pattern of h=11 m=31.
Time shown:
h=4 m=55
